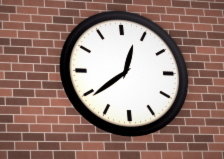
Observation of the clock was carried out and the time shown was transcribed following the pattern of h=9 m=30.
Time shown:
h=12 m=39
